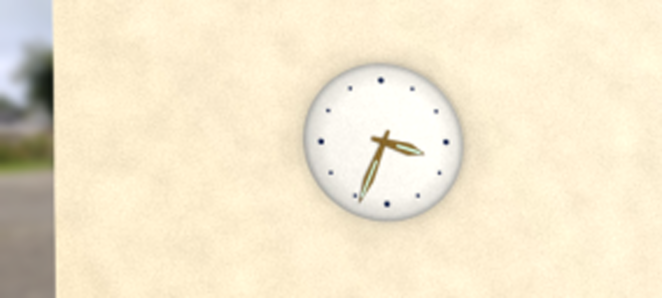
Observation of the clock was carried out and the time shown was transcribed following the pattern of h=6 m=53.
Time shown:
h=3 m=34
